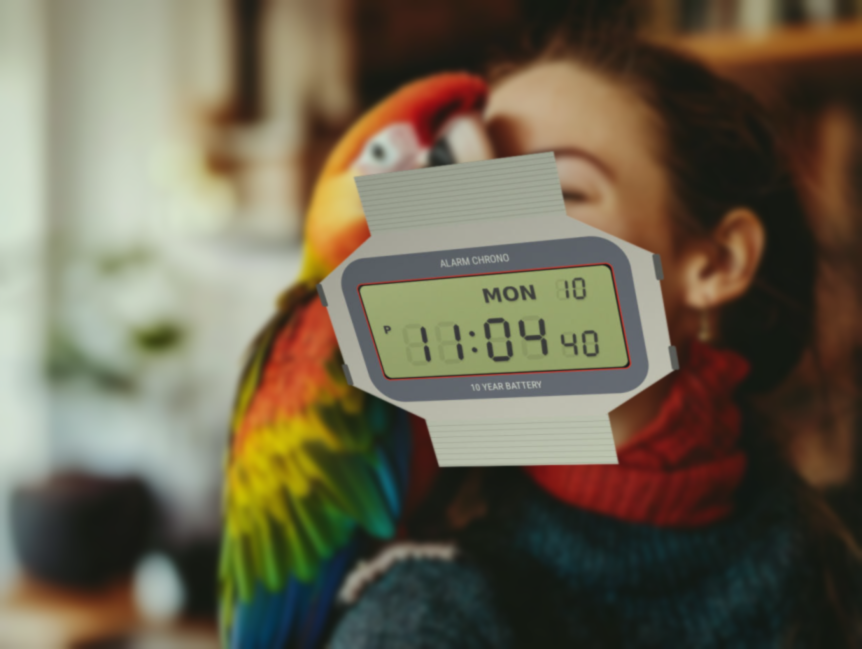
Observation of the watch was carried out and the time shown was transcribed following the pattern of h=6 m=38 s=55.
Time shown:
h=11 m=4 s=40
